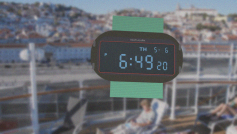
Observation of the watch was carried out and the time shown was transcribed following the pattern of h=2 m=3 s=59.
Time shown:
h=6 m=49 s=20
